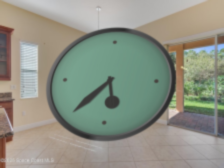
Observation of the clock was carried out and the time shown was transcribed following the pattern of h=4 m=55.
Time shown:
h=5 m=37
